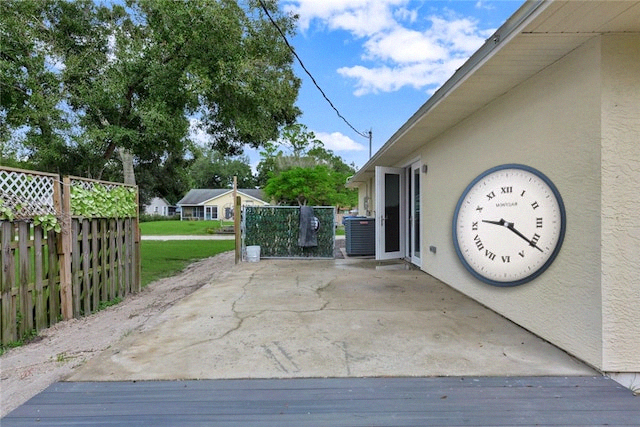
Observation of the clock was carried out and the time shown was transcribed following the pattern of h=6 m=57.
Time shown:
h=9 m=21
